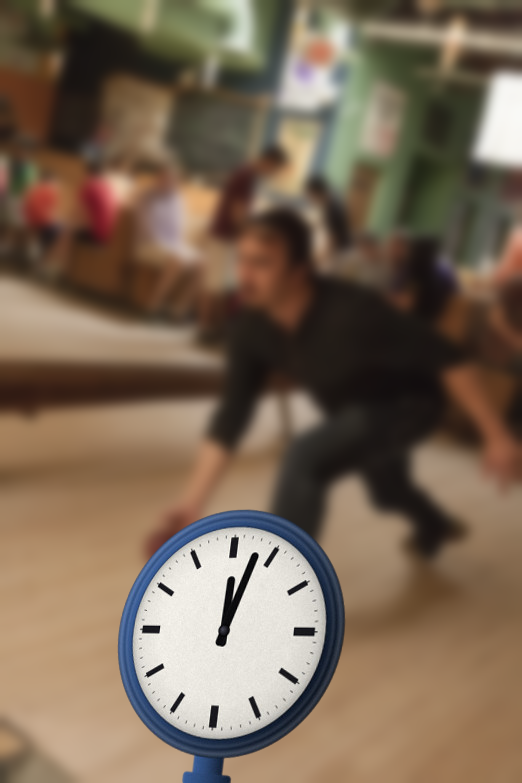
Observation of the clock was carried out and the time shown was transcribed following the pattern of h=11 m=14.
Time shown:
h=12 m=3
